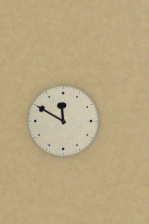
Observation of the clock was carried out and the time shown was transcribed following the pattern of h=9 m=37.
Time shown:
h=11 m=50
